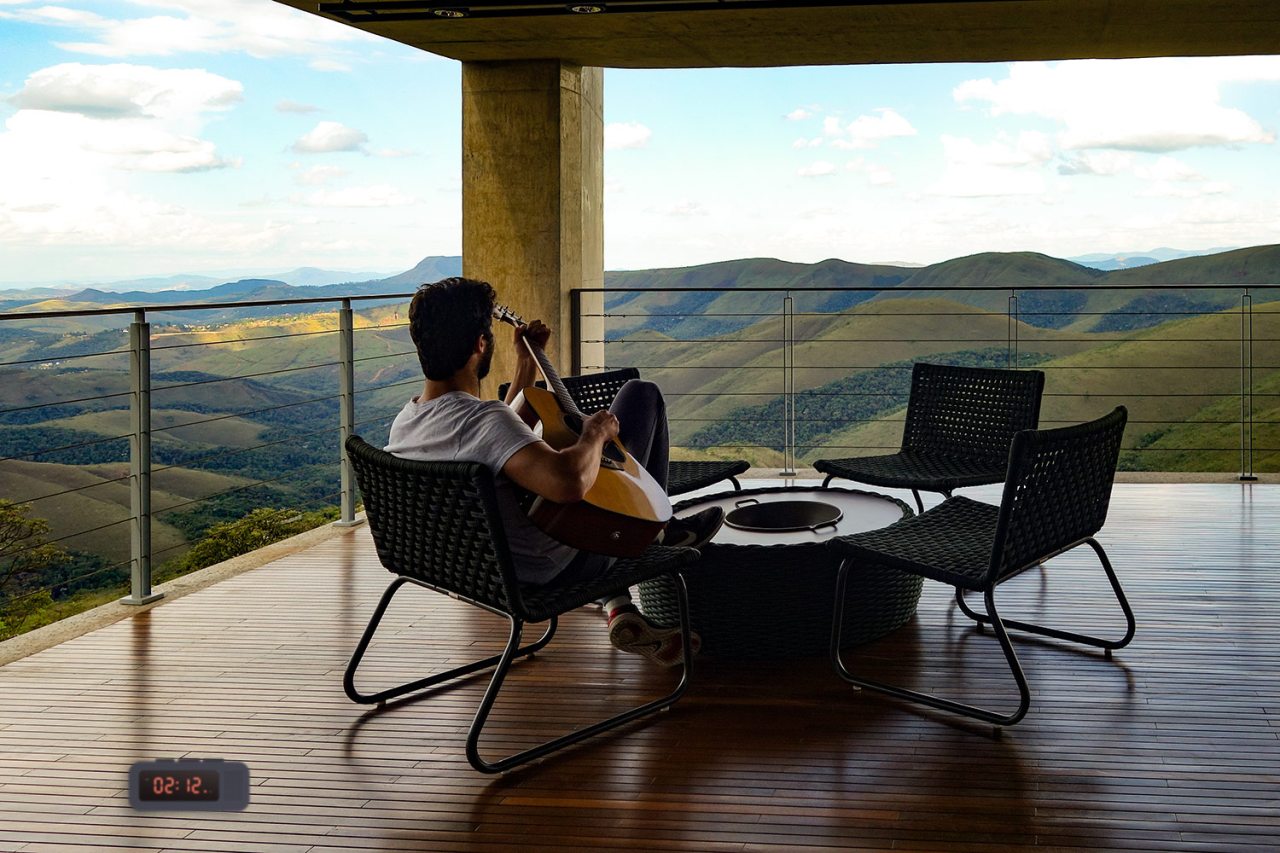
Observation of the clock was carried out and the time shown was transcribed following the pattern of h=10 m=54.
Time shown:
h=2 m=12
